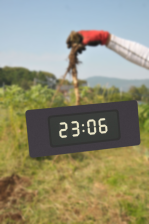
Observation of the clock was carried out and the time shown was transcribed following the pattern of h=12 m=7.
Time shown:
h=23 m=6
